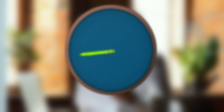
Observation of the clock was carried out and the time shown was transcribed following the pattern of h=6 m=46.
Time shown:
h=8 m=44
